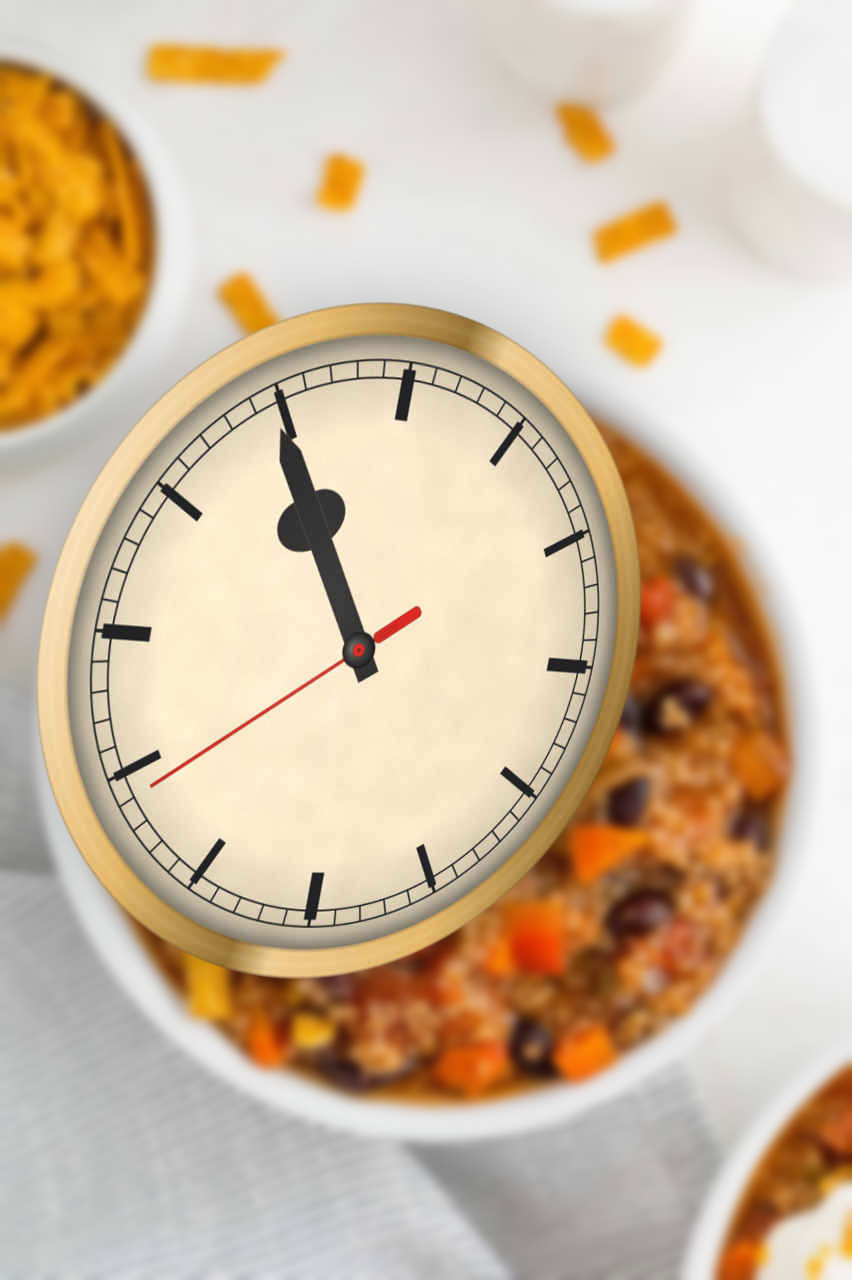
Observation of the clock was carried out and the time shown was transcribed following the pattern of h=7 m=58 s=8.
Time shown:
h=10 m=54 s=39
